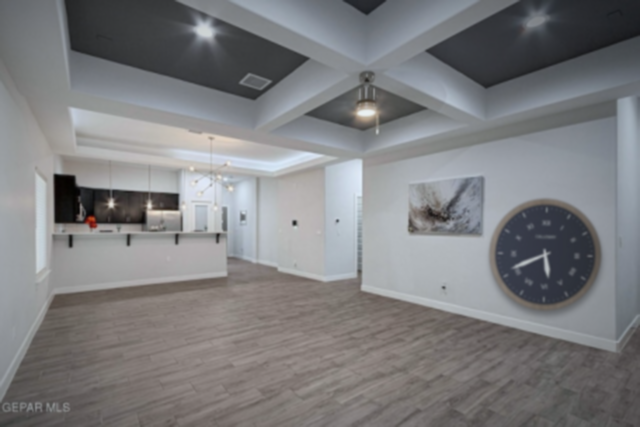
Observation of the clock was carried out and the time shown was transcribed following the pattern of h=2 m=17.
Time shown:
h=5 m=41
